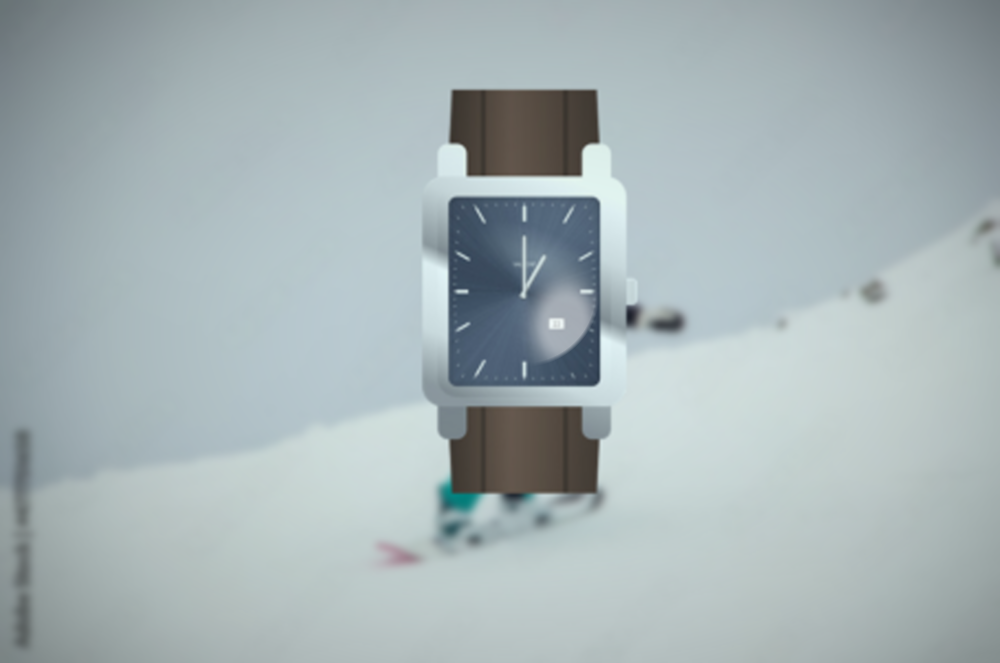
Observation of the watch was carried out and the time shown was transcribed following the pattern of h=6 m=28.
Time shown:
h=1 m=0
